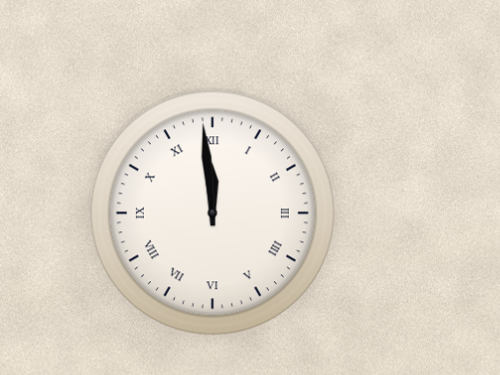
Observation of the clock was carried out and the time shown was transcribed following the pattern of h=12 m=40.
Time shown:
h=11 m=59
